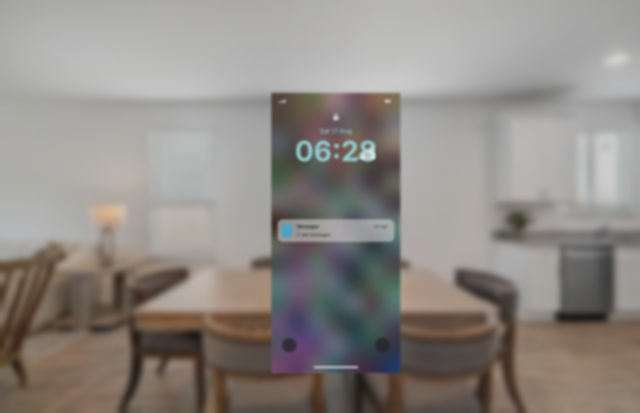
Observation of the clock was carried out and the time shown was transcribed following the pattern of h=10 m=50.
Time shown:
h=6 m=28
